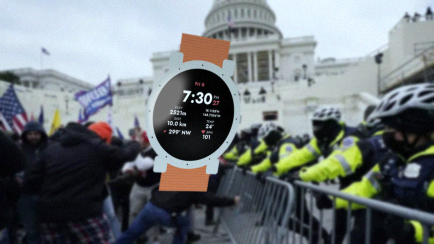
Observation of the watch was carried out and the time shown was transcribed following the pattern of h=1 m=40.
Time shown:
h=7 m=30
